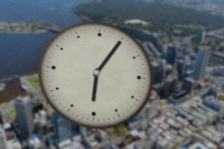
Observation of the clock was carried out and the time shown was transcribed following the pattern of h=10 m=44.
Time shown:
h=6 m=5
